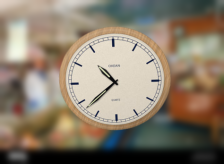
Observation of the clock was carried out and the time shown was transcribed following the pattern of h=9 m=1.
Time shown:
h=10 m=38
